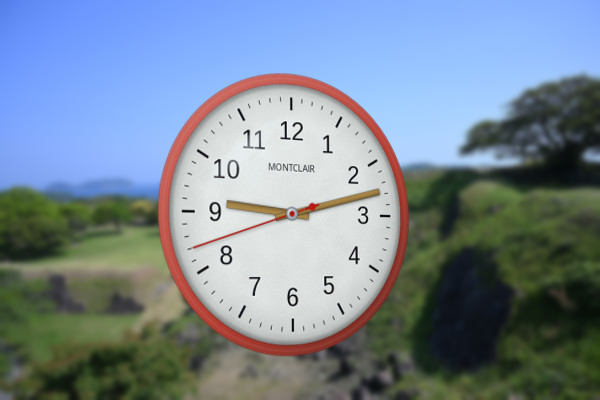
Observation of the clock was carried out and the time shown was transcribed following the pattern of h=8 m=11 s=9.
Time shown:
h=9 m=12 s=42
